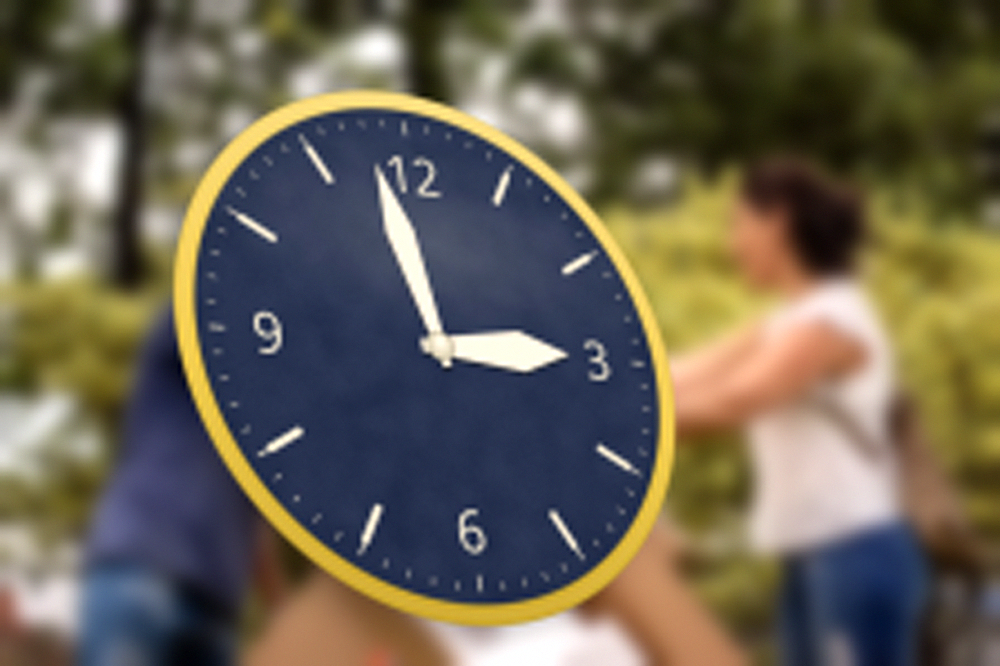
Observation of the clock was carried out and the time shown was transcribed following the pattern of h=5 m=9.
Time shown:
h=2 m=58
